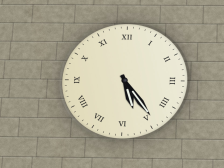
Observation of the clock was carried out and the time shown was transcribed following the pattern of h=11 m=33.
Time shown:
h=5 m=24
